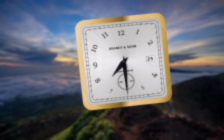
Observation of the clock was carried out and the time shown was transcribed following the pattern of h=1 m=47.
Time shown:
h=7 m=30
